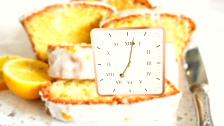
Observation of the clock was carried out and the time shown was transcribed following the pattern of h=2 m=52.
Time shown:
h=7 m=2
